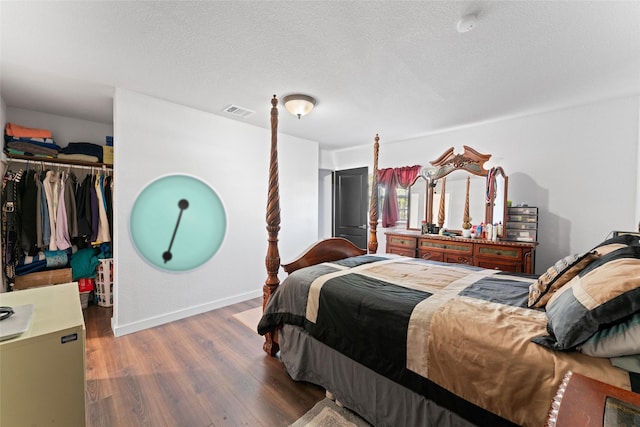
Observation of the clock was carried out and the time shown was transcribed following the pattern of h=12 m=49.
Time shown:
h=12 m=33
